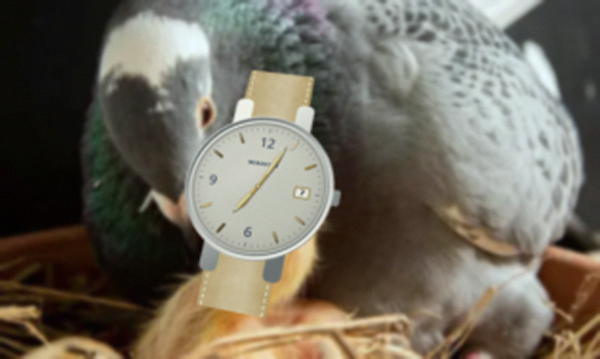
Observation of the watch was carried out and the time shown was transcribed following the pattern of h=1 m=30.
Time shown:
h=7 m=4
